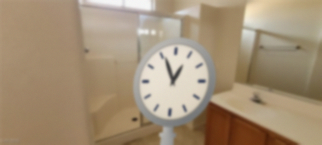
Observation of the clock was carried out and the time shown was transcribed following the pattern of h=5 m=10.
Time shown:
h=12 m=56
